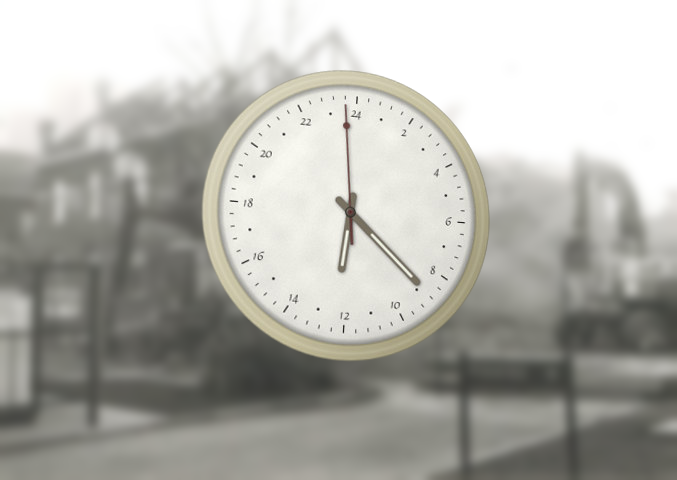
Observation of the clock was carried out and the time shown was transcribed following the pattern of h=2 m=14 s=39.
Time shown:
h=12 m=21 s=59
